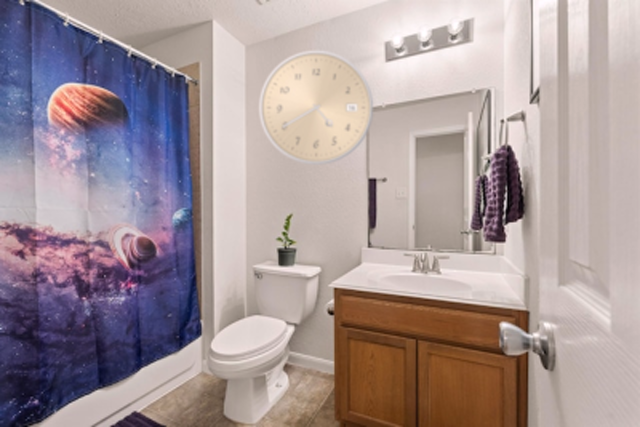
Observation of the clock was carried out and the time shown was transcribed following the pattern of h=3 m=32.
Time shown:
h=4 m=40
